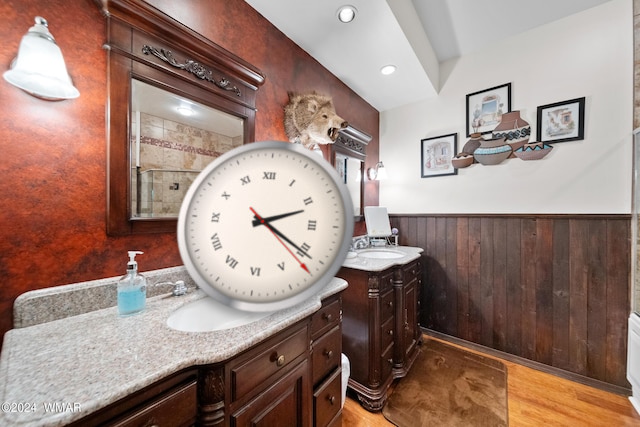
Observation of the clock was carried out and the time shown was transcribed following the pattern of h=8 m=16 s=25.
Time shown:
h=2 m=20 s=22
